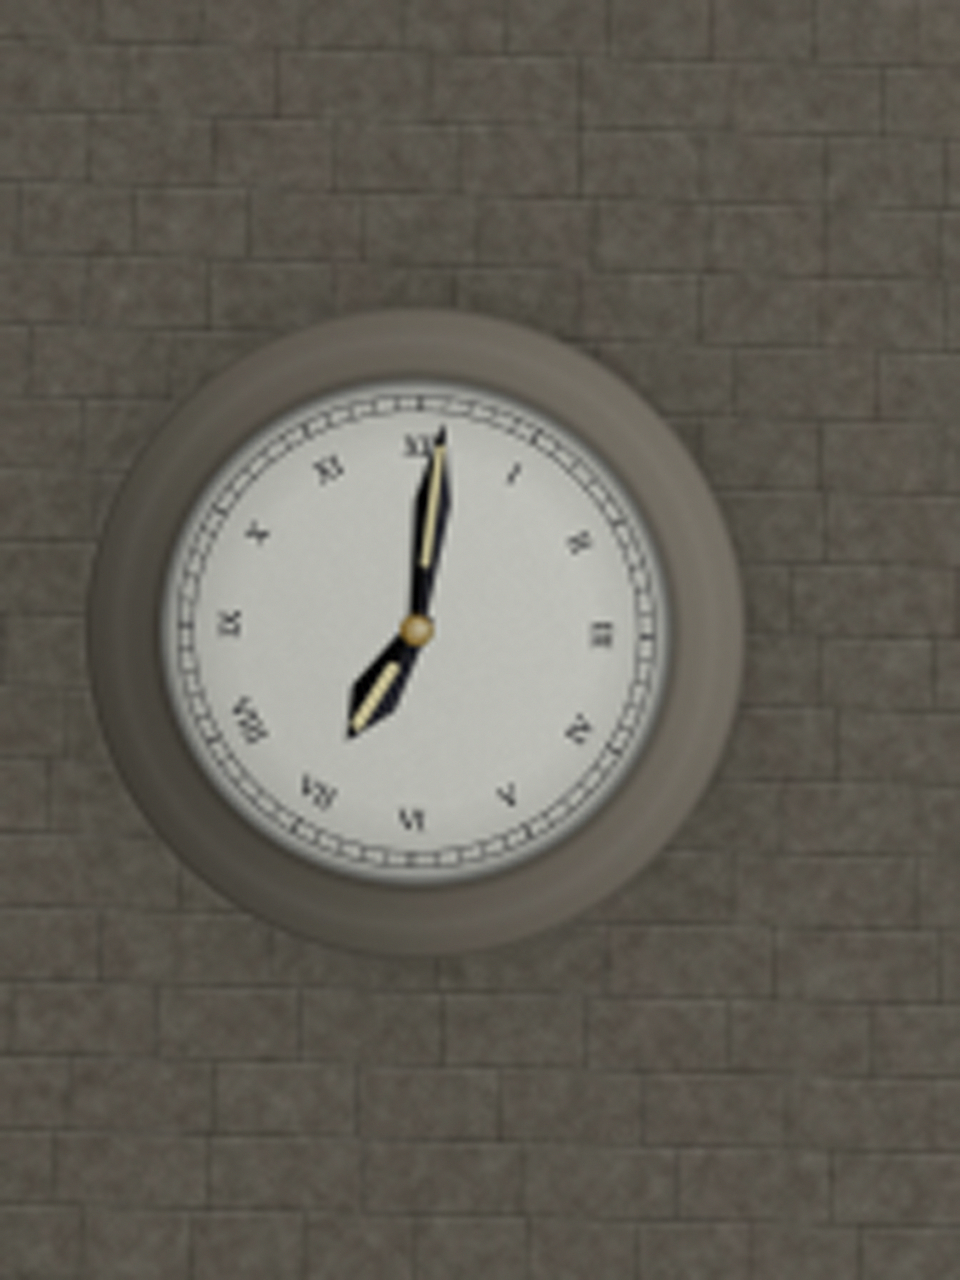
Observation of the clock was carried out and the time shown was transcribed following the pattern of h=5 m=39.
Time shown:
h=7 m=1
